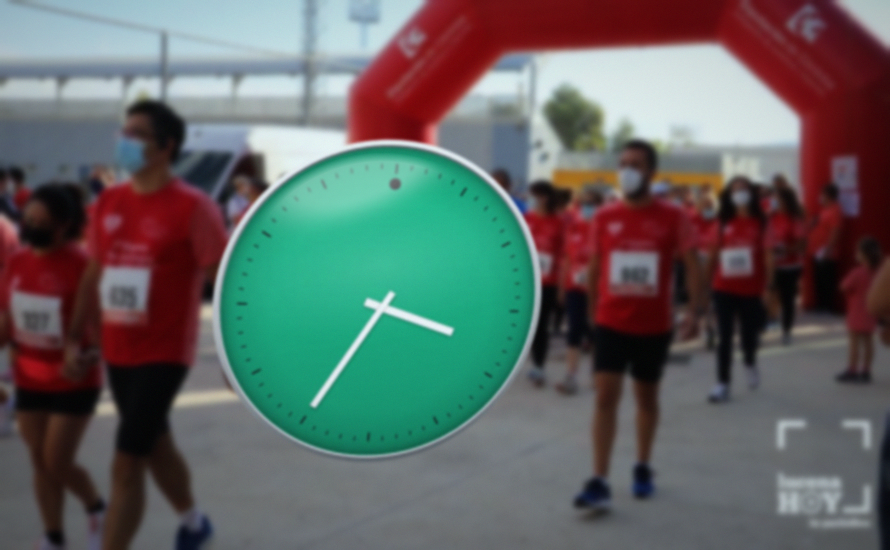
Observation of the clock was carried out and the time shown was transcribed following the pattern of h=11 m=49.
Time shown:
h=3 m=35
